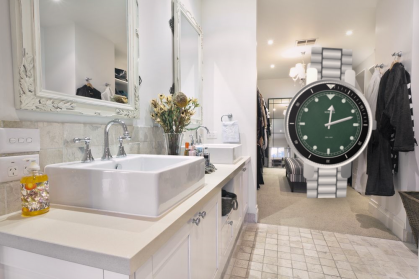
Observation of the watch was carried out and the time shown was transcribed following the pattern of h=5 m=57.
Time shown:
h=12 m=12
